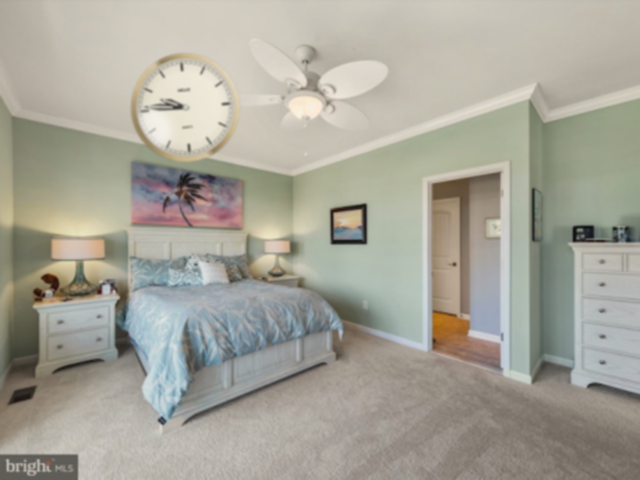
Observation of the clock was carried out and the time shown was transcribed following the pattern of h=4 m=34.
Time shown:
h=9 m=46
